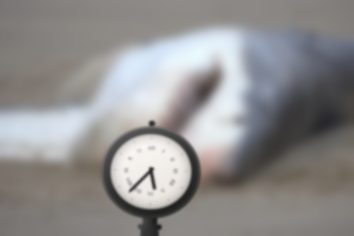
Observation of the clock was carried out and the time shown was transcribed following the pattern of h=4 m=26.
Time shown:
h=5 m=37
